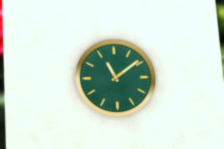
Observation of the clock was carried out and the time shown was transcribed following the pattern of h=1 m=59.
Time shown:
h=11 m=9
